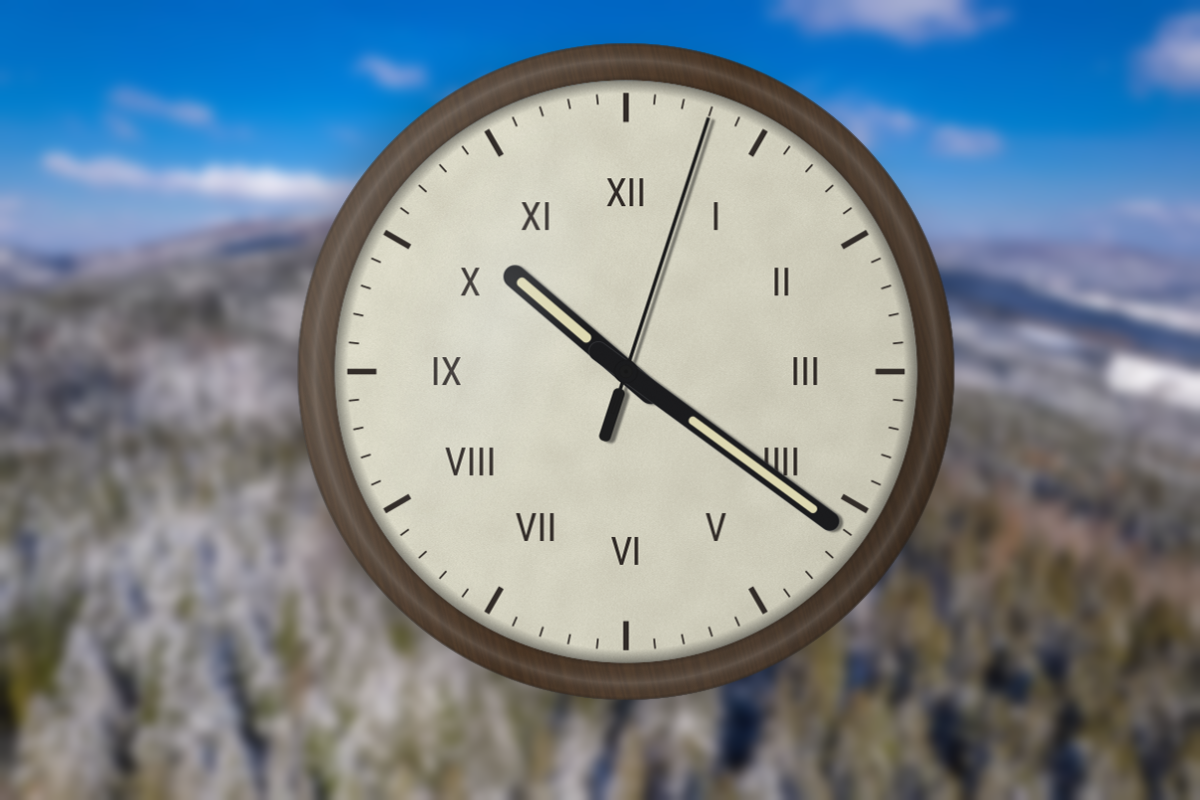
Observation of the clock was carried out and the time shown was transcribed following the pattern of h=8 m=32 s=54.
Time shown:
h=10 m=21 s=3
